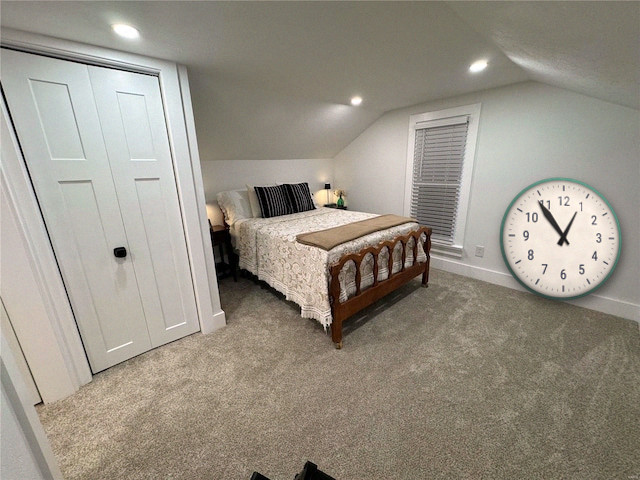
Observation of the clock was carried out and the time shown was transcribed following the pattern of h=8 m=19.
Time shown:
h=12 m=54
